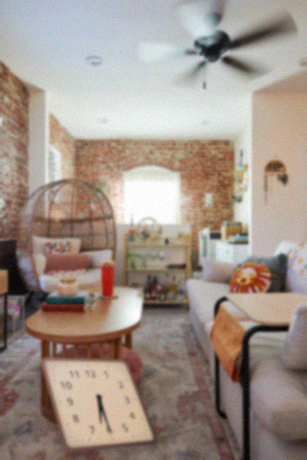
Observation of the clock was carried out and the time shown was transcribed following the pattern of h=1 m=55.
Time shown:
h=6 m=30
